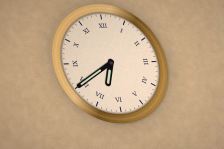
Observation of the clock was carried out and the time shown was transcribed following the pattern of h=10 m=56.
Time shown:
h=6 m=40
